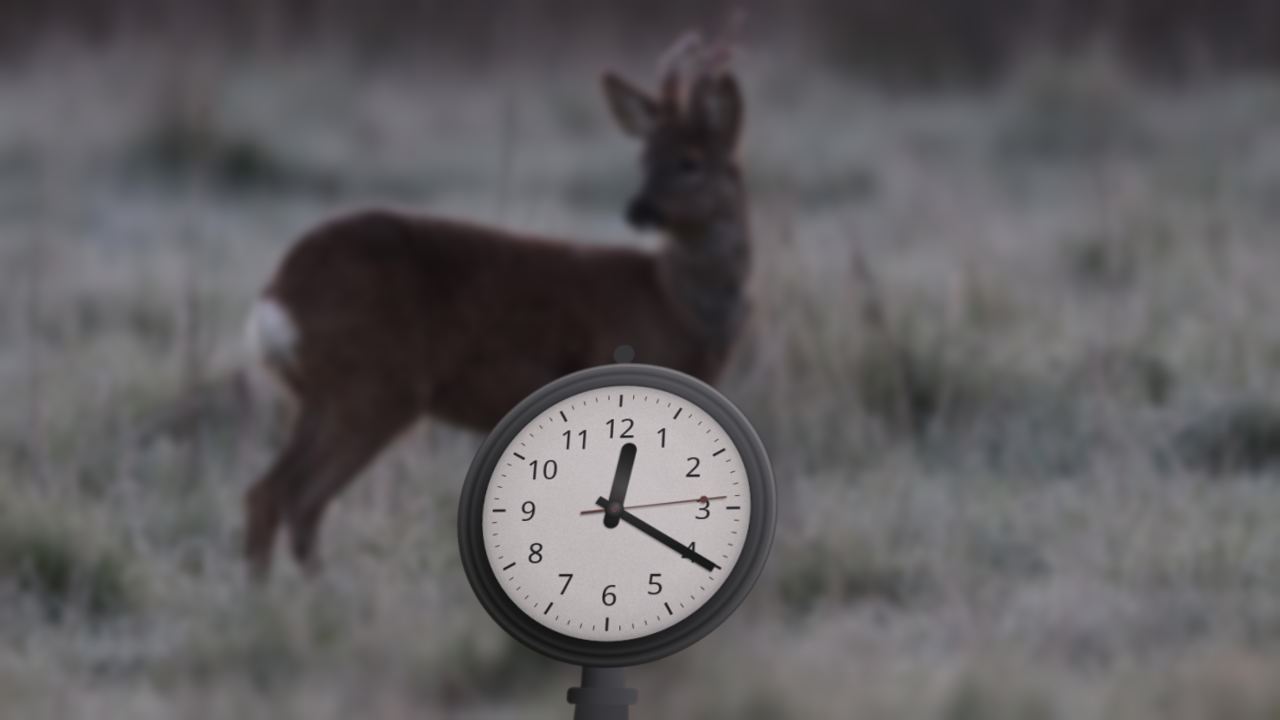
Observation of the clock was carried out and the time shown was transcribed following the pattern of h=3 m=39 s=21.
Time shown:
h=12 m=20 s=14
